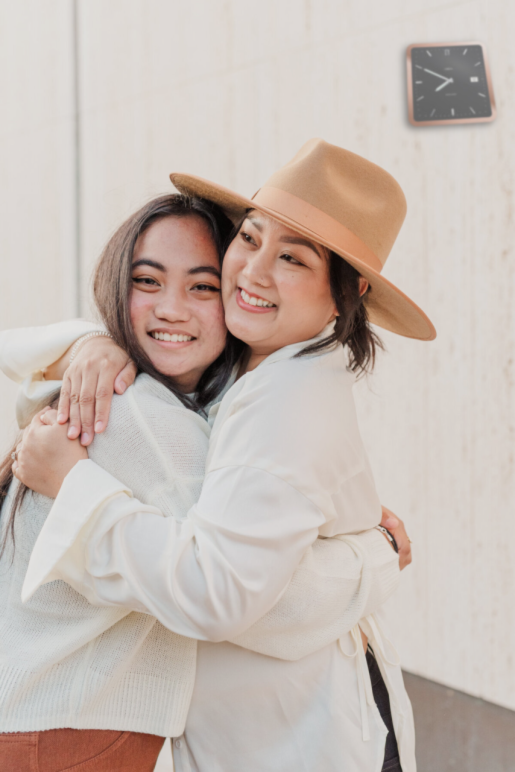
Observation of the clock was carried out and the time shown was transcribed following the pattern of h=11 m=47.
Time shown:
h=7 m=50
